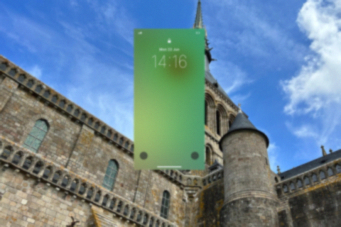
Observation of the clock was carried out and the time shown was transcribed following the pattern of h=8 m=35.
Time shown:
h=14 m=16
